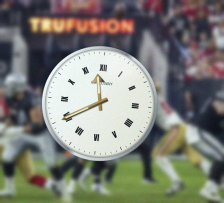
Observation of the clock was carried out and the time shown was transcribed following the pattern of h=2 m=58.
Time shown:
h=11 m=40
